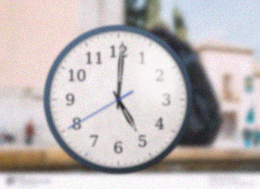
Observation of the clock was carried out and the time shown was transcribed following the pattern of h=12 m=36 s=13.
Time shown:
h=5 m=0 s=40
